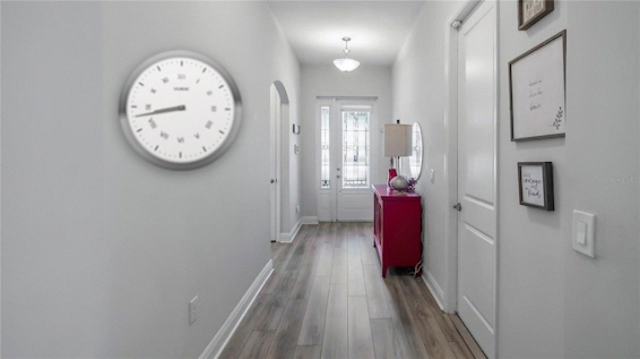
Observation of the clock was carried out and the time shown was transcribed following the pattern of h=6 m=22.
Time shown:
h=8 m=43
